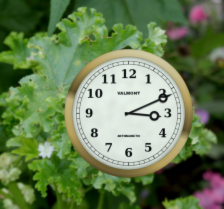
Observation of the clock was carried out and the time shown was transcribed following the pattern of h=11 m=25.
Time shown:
h=3 m=11
